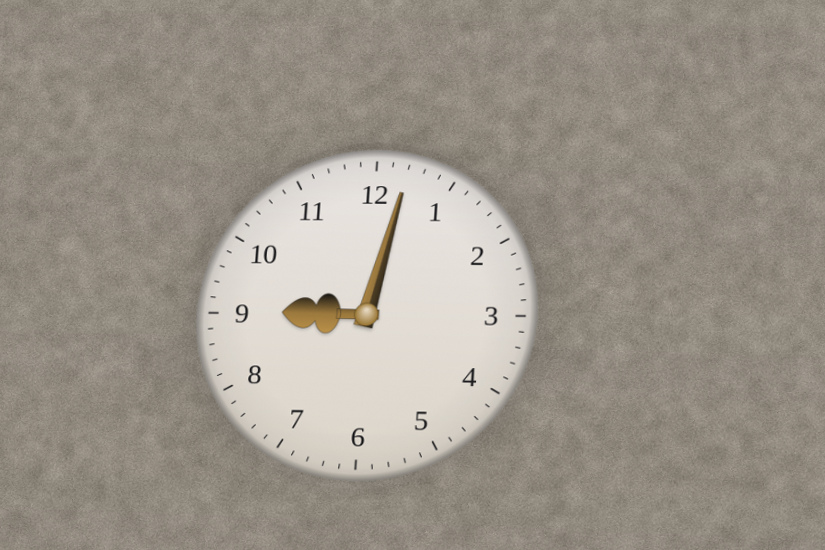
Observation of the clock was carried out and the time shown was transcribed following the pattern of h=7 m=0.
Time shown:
h=9 m=2
